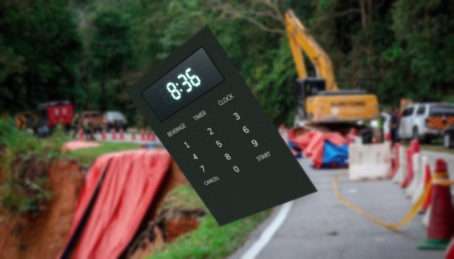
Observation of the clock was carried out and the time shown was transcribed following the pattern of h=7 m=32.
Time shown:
h=8 m=36
